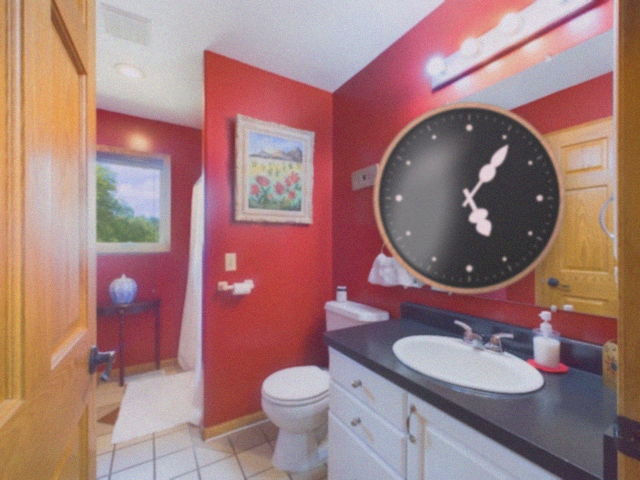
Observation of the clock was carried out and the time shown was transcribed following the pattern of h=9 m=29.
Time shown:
h=5 m=6
